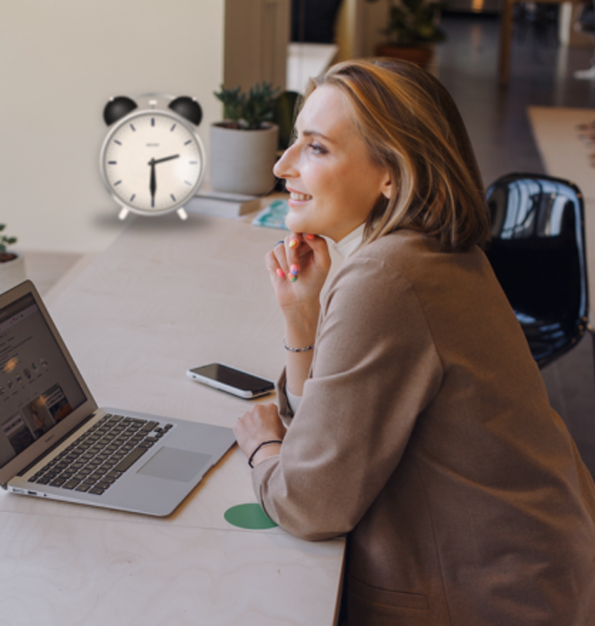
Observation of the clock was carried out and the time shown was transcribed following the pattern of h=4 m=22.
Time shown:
h=2 m=30
